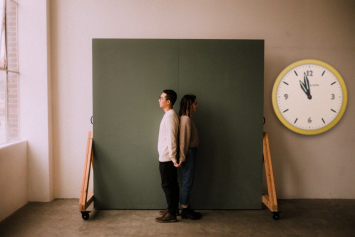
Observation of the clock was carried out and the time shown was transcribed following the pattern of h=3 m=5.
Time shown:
h=10 m=58
